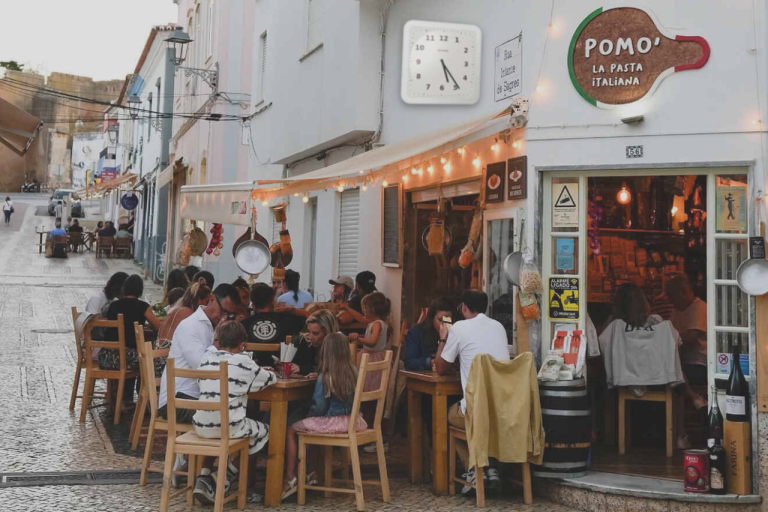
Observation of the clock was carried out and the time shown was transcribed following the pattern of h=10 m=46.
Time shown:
h=5 m=24
